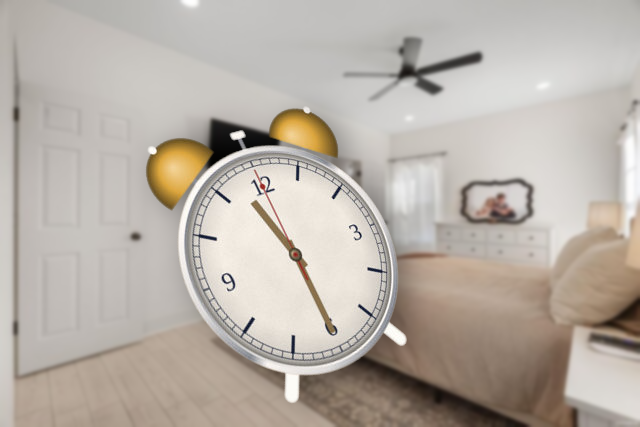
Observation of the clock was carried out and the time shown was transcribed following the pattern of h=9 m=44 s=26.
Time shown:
h=11 m=30 s=0
